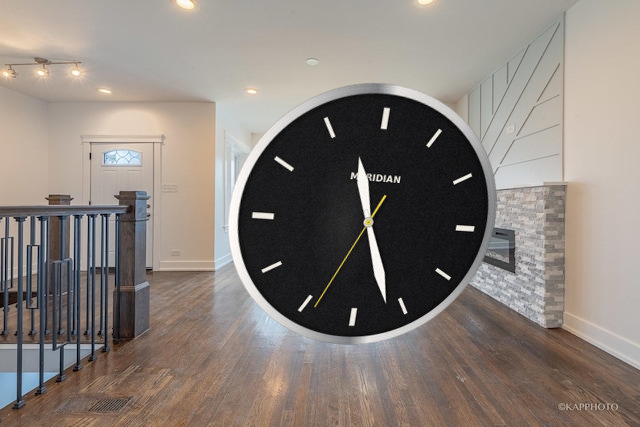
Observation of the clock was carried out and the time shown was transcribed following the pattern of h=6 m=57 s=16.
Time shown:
h=11 m=26 s=34
